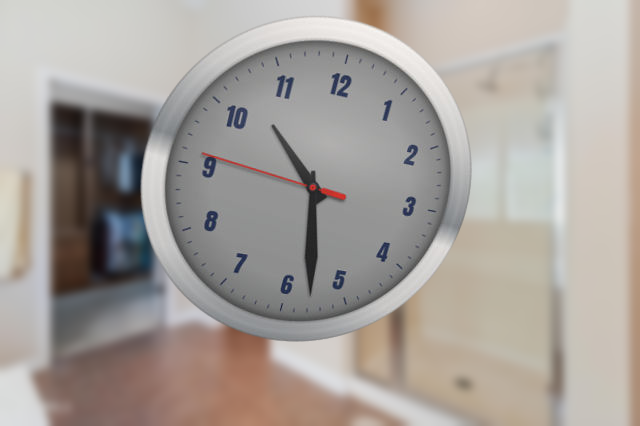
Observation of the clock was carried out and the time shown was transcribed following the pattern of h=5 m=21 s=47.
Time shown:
h=10 m=27 s=46
